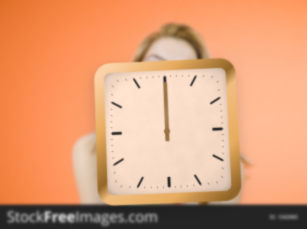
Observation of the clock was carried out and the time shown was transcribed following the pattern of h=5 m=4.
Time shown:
h=12 m=0
